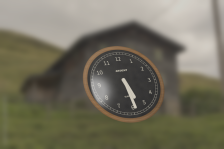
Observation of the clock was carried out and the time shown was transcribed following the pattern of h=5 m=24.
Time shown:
h=5 m=29
